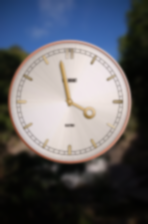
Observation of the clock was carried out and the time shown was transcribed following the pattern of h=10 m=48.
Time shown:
h=3 m=58
